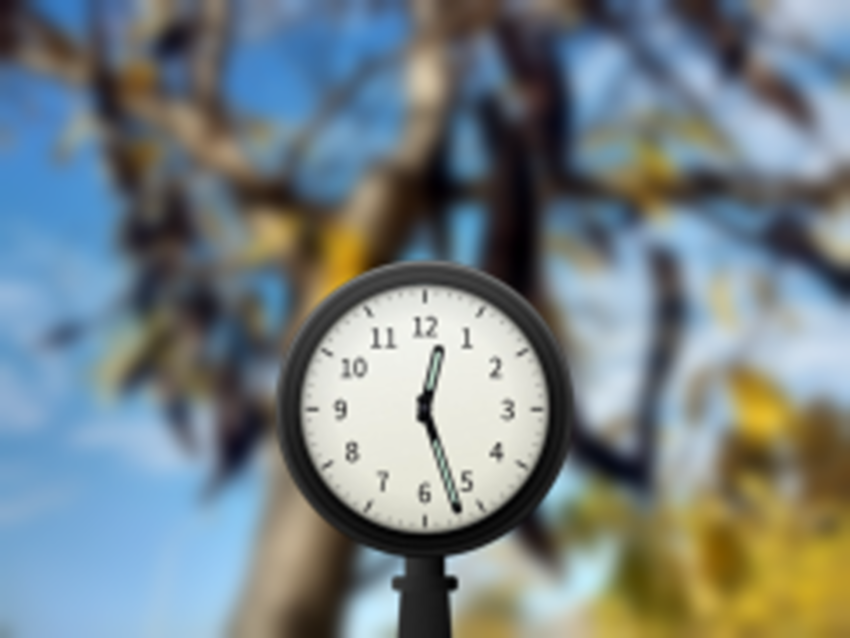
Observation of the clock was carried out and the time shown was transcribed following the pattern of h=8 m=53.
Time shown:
h=12 m=27
